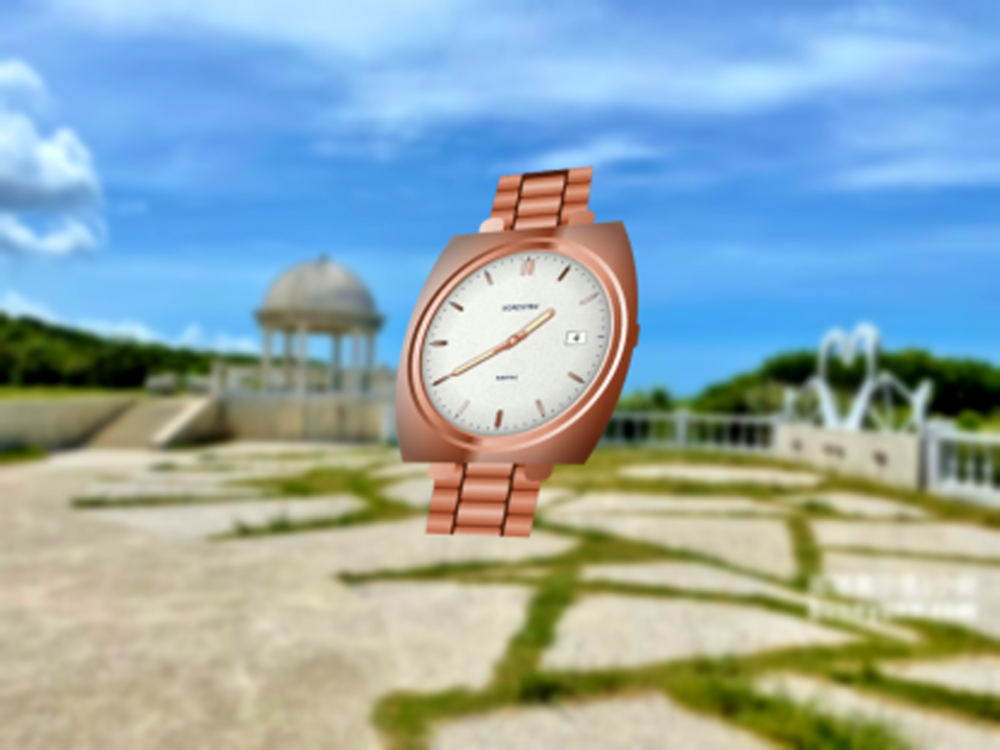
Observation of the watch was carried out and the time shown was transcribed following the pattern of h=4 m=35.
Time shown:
h=1 m=40
